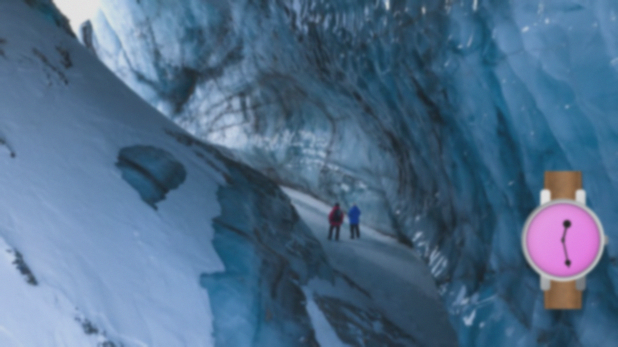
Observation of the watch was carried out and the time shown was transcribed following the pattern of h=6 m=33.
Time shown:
h=12 m=28
